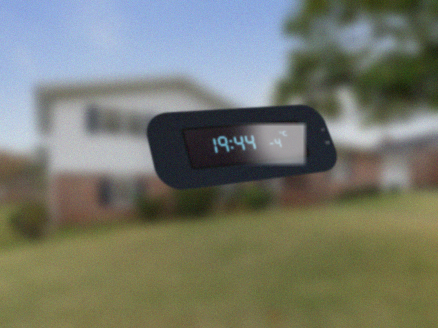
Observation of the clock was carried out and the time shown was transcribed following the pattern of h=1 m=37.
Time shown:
h=19 m=44
